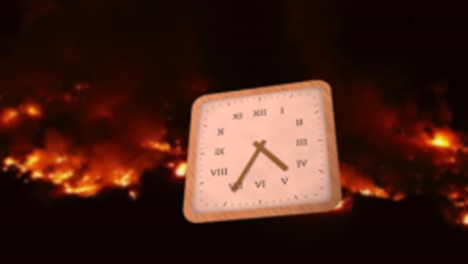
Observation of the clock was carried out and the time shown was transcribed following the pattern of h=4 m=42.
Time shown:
h=4 m=35
